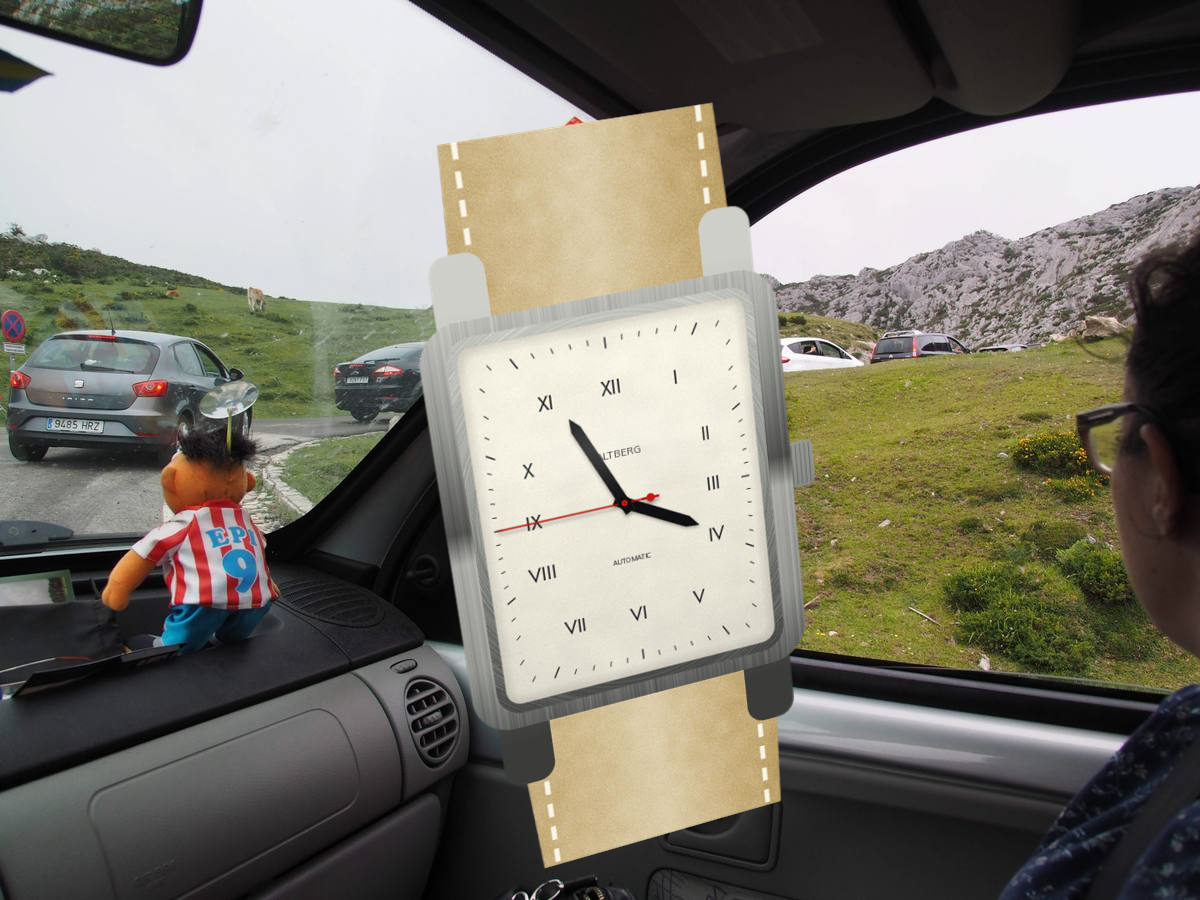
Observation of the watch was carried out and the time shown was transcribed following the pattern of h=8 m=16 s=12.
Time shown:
h=3 m=55 s=45
